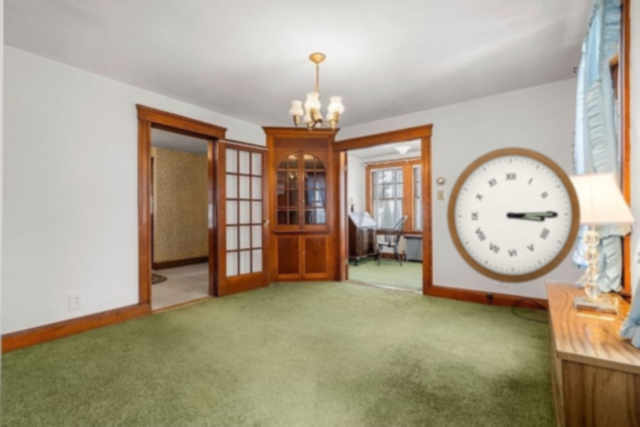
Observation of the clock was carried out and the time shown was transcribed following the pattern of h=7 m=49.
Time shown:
h=3 m=15
